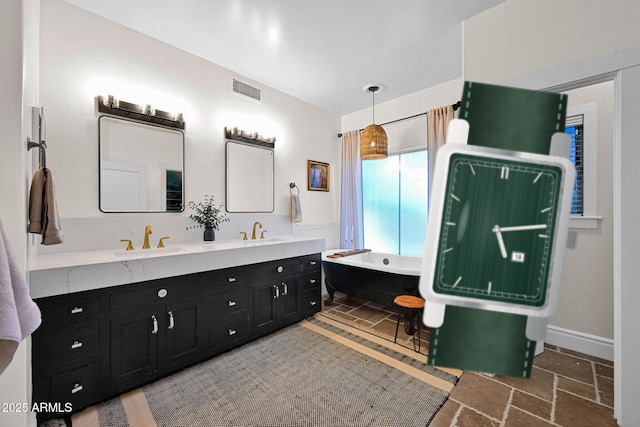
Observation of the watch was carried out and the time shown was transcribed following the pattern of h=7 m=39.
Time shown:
h=5 m=13
